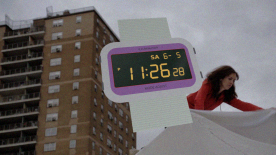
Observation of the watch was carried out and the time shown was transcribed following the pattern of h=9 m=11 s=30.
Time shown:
h=11 m=26 s=28
